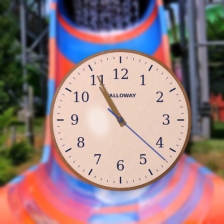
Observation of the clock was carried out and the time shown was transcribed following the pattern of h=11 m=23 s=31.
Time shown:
h=10 m=55 s=22
